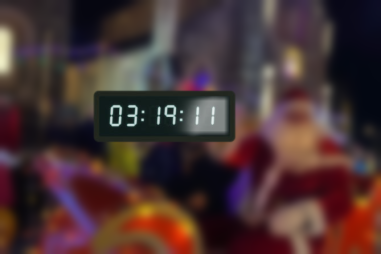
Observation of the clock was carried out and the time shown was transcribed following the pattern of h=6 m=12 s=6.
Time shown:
h=3 m=19 s=11
